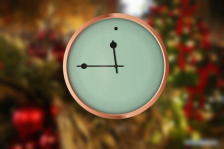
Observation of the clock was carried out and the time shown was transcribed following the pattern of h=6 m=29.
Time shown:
h=11 m=45
